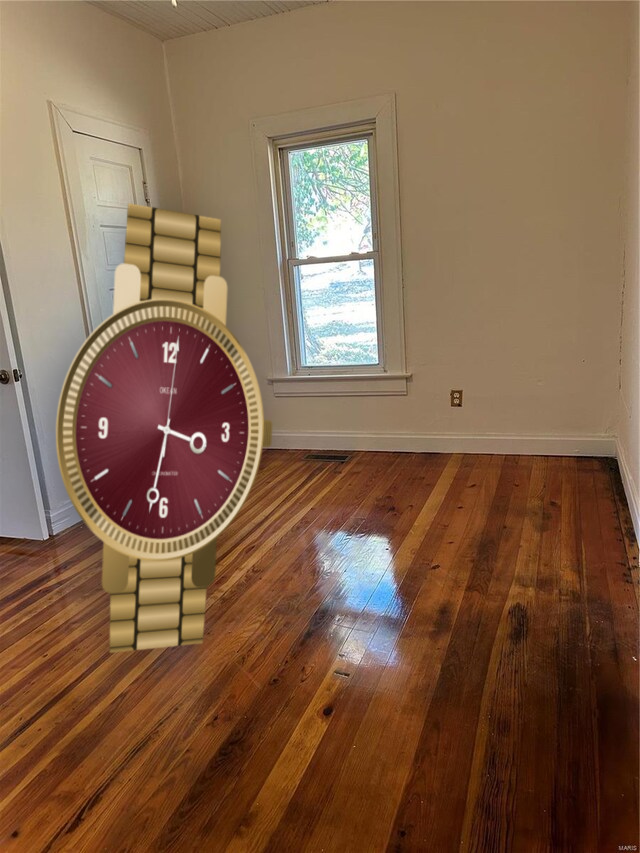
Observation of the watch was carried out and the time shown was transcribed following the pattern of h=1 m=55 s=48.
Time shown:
h=3 m=32 s=1
